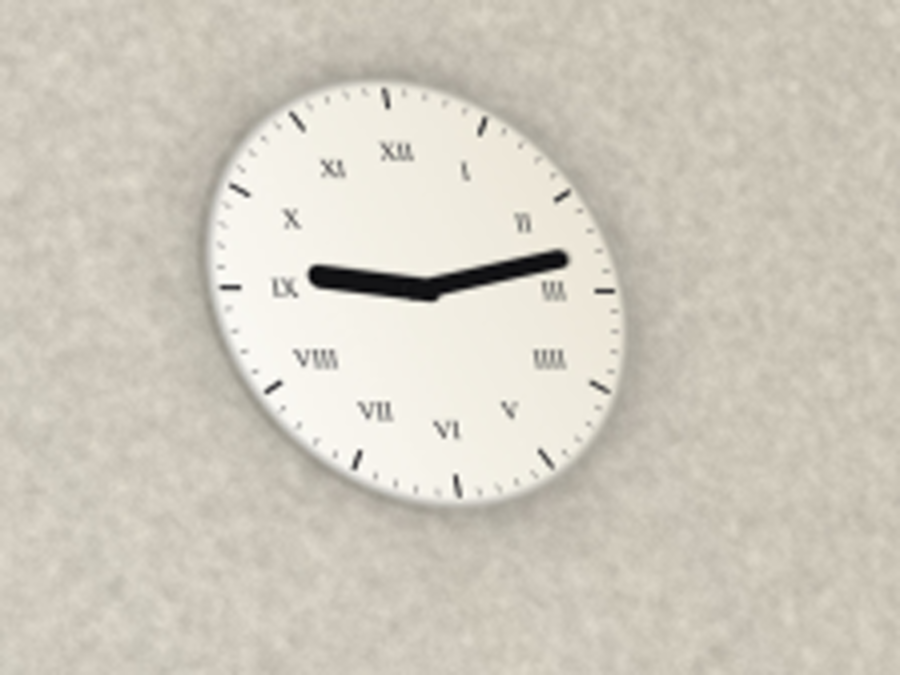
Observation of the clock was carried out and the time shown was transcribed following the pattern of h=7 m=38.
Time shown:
h=9 m=13
